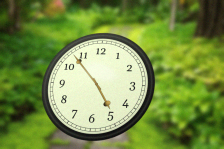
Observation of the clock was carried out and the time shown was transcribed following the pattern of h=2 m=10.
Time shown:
h=4 m=53
